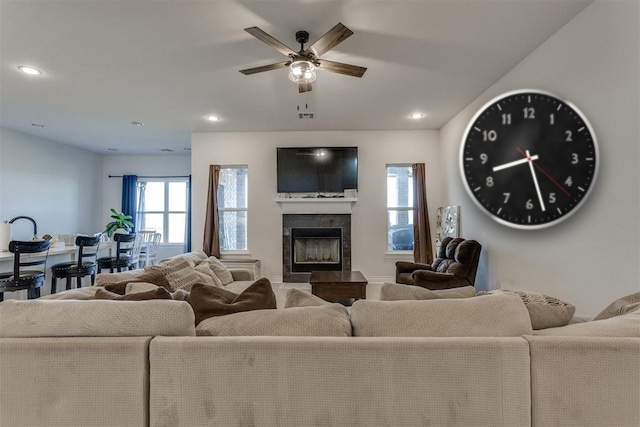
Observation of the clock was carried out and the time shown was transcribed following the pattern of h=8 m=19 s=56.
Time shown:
h=8 m=27 s=22
